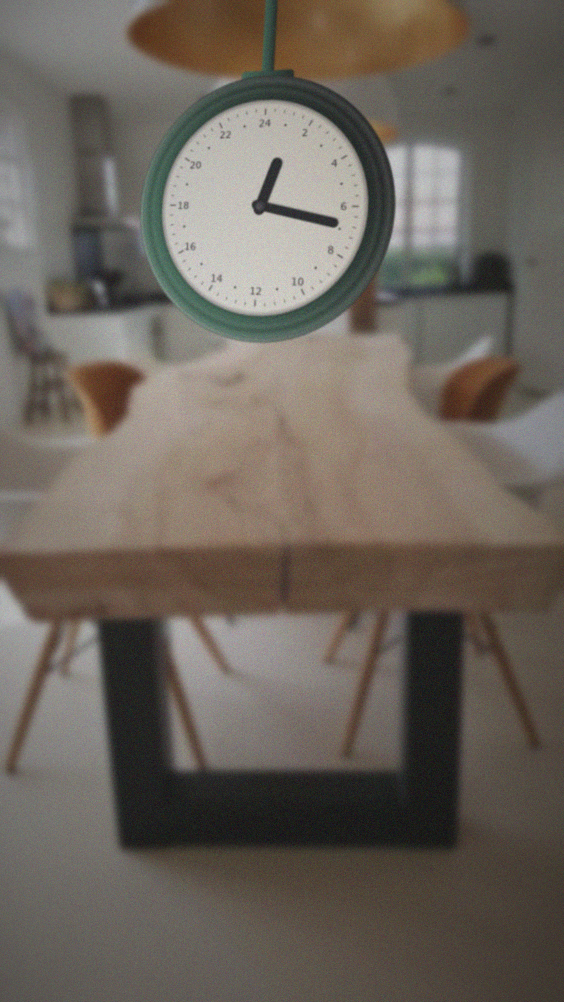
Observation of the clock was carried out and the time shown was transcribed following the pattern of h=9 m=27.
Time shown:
h=1 m=17
